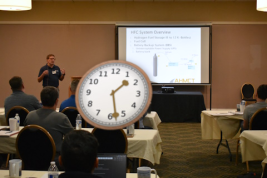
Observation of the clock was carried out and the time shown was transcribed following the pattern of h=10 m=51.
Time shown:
h=1 m=28
